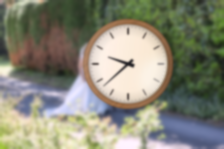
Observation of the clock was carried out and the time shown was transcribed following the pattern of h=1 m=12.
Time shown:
h=9 m=38
